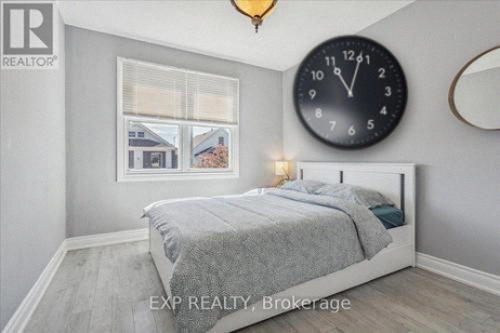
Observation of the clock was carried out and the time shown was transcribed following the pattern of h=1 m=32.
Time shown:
h=11 m=3
